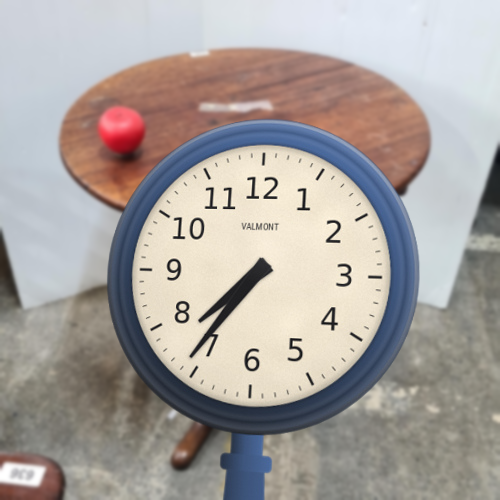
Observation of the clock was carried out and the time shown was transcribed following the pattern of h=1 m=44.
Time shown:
h=7 m=36
